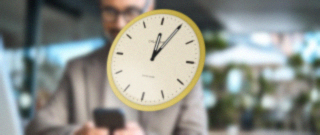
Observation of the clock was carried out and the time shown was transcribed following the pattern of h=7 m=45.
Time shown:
h=12 m=5
